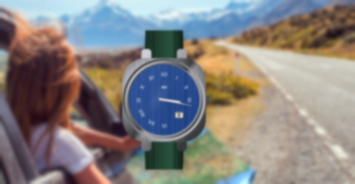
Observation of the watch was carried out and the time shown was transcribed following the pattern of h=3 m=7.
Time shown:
h=3 m=17
